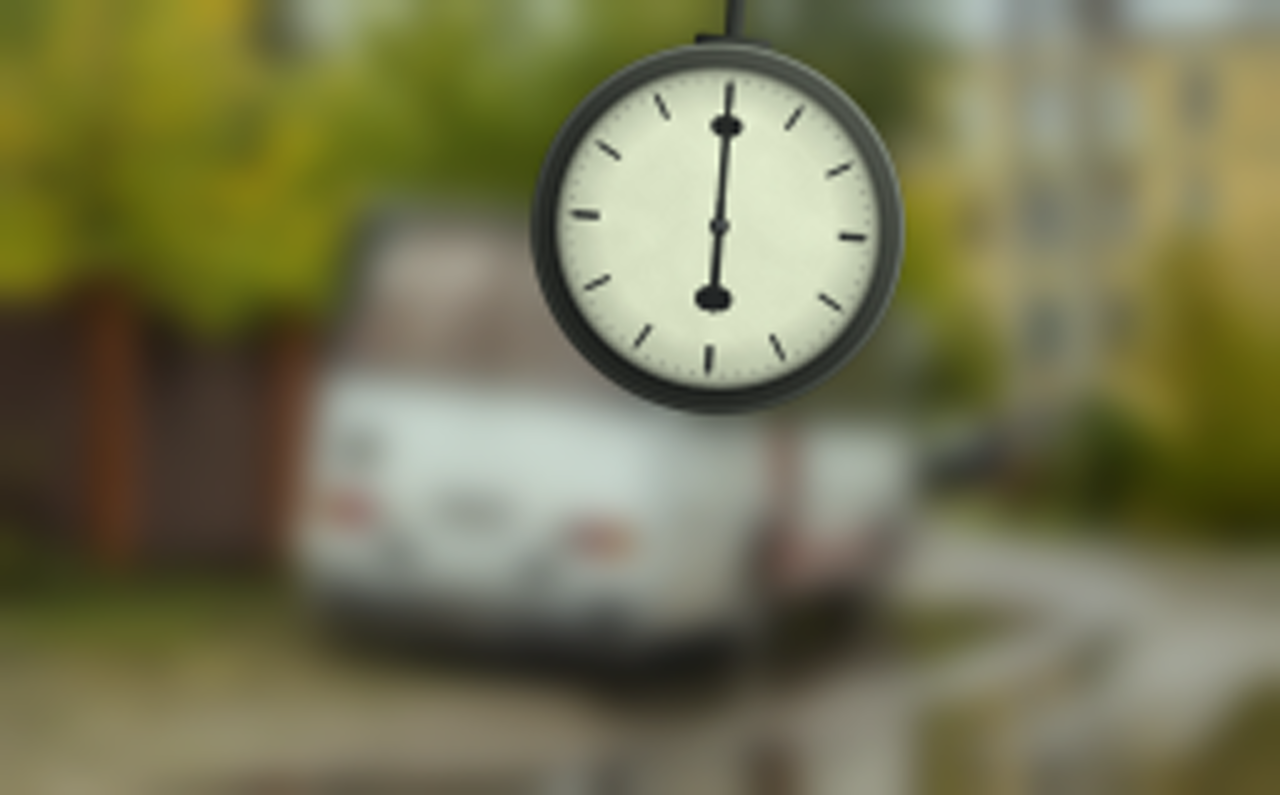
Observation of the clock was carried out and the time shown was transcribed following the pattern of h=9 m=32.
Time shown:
h=6 m=0
